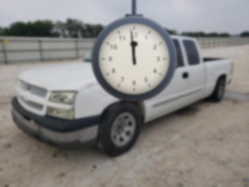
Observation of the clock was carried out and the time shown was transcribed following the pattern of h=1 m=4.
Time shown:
h=11 m=59
